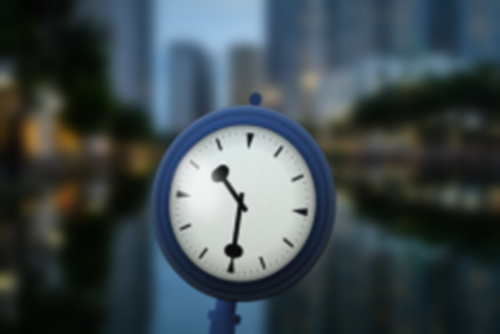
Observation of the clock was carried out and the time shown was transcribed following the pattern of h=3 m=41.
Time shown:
h=10 m=30
